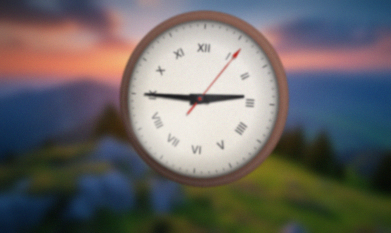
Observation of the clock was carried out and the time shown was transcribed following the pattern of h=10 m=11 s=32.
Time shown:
h=2 m=45 s=6
